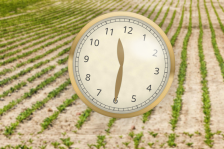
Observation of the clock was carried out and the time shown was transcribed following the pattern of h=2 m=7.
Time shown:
h=11 m=30
